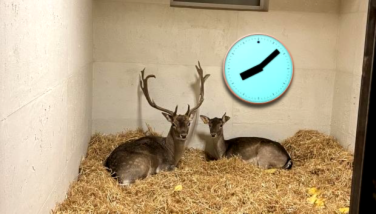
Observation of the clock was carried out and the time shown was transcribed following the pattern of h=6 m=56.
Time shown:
h=8 m=8
